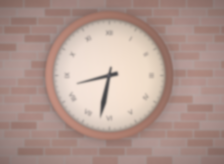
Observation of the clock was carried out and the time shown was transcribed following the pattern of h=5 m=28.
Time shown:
h=8 m=32
